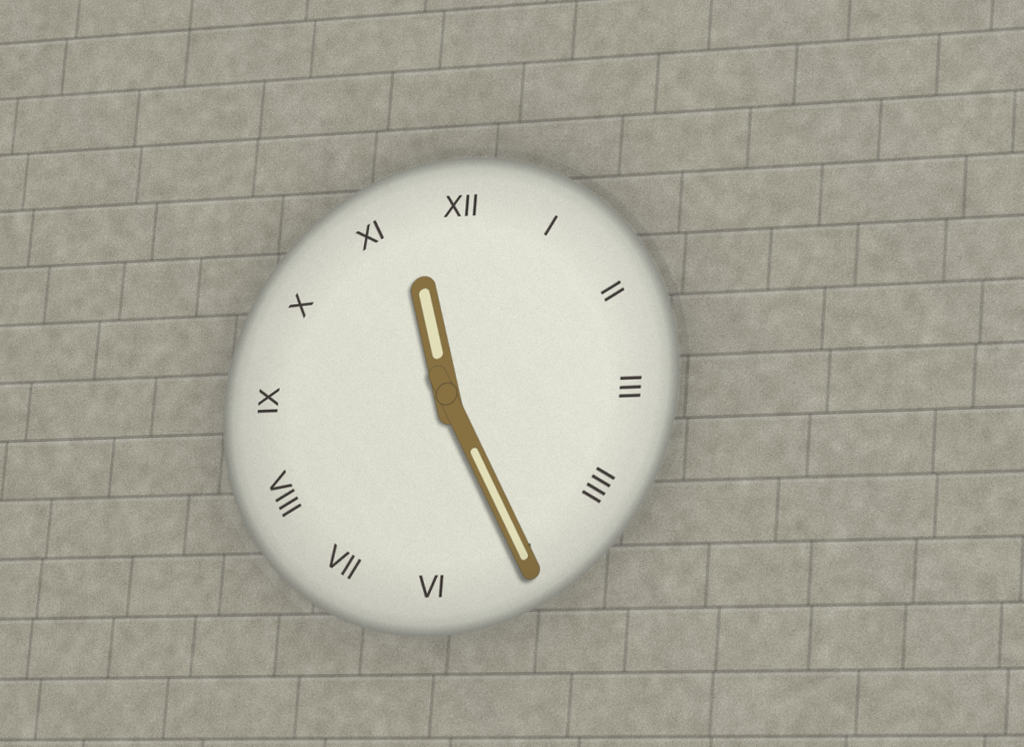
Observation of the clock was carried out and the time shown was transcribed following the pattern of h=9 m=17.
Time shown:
h=11 m=25
